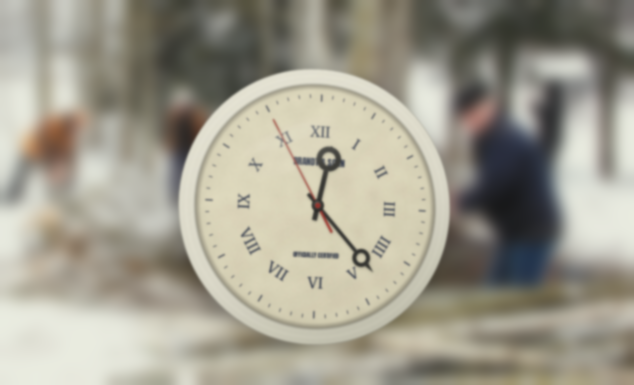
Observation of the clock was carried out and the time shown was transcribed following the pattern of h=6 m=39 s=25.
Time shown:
h=12 m=22 s=55
